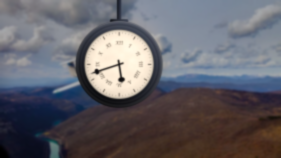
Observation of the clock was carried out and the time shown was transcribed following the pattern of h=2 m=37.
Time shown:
h=5 m=42
